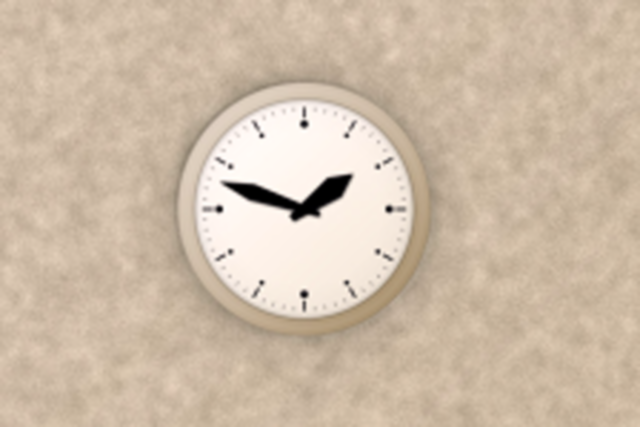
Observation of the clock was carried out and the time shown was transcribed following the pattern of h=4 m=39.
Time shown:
h=1 m=48
